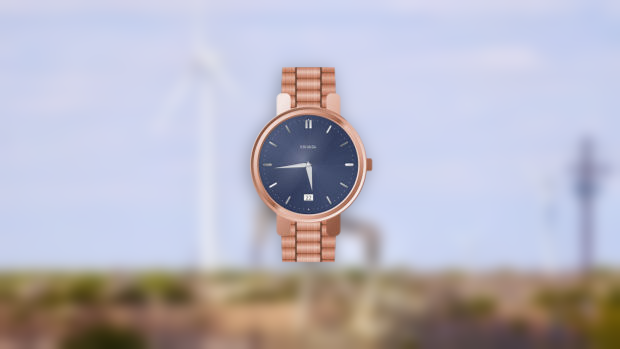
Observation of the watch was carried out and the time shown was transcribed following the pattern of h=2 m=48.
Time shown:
h=5 m=44
